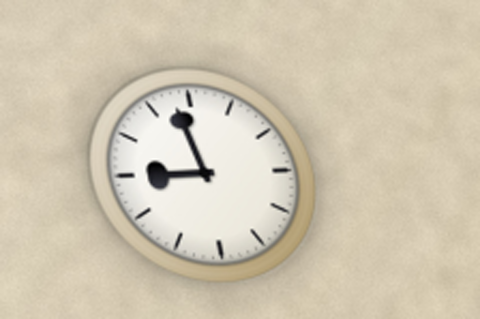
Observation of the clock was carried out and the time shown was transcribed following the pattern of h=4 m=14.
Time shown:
h=8 m=58
